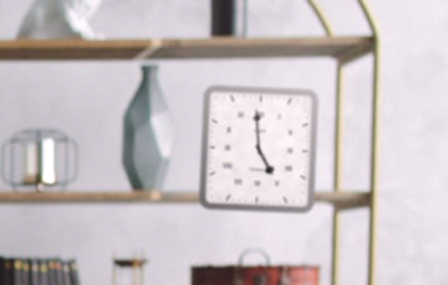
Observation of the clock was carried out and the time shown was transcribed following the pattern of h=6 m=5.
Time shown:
h=4 m=59
